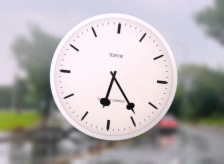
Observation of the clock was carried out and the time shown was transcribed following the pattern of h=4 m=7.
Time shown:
h=6 m=24
